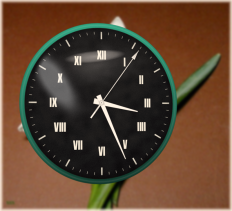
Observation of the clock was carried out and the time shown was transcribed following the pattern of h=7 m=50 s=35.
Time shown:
h=3 m=26 s=6
